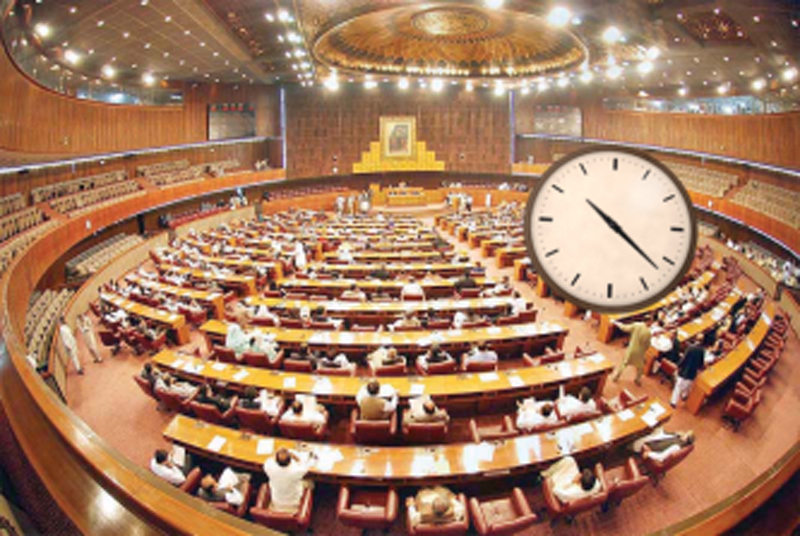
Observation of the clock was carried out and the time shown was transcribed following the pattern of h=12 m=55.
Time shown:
h=10 m=22
